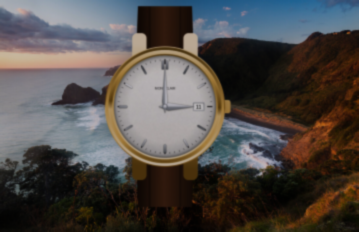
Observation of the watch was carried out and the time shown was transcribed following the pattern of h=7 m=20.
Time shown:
h=3 m=0
